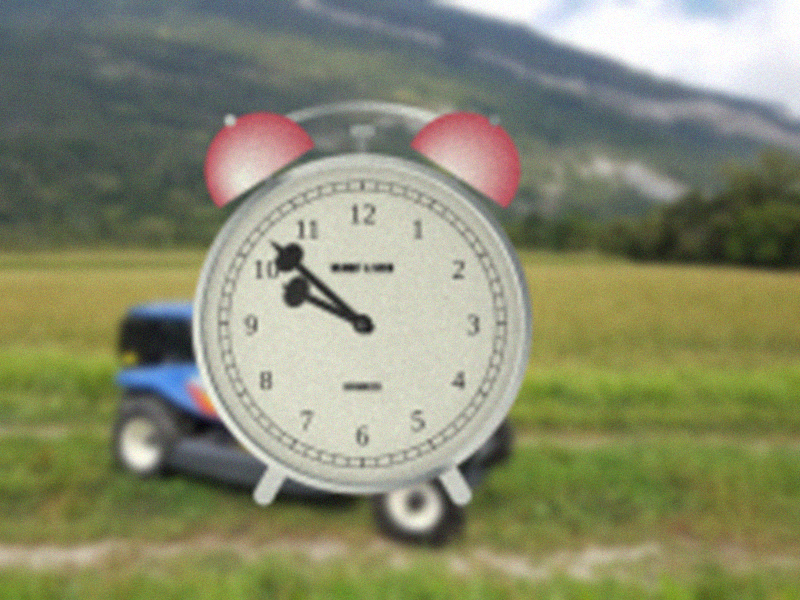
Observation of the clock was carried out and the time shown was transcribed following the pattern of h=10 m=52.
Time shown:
h=9 m=52
